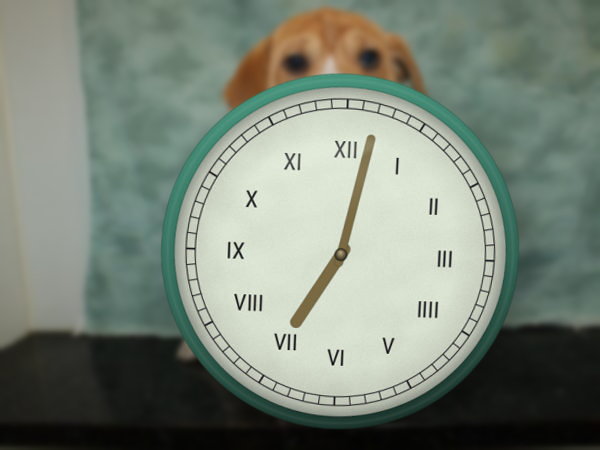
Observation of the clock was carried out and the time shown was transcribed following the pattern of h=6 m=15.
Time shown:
h=7 m=2
